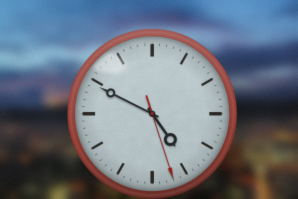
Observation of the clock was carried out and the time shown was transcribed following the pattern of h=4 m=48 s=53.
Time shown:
h=4 m=49 s=27
